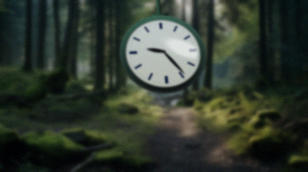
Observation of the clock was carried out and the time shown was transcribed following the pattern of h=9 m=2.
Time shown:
h=9 m=24
